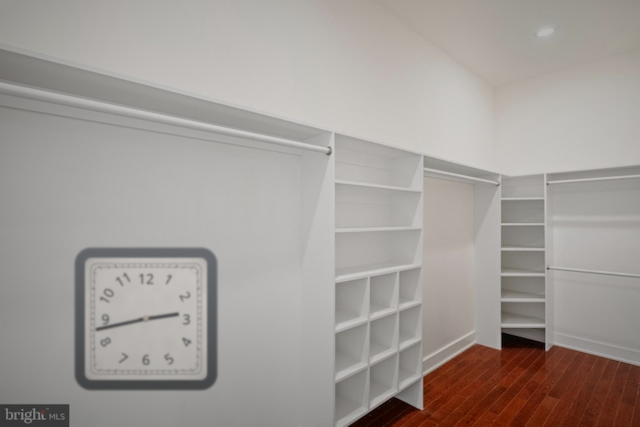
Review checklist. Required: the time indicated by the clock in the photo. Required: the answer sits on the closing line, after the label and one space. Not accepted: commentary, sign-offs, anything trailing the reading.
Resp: 2:43
